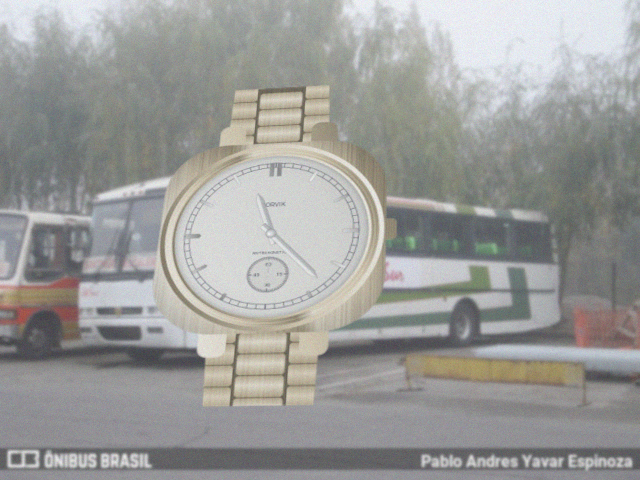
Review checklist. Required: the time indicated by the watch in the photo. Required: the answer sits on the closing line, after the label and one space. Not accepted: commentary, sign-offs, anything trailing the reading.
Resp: 11:23
